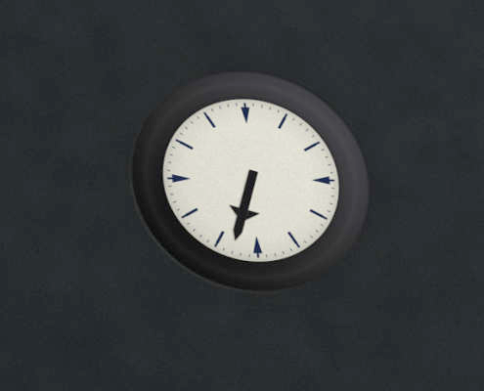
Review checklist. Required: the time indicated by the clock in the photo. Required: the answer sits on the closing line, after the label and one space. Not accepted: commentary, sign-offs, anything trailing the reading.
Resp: 6:33
